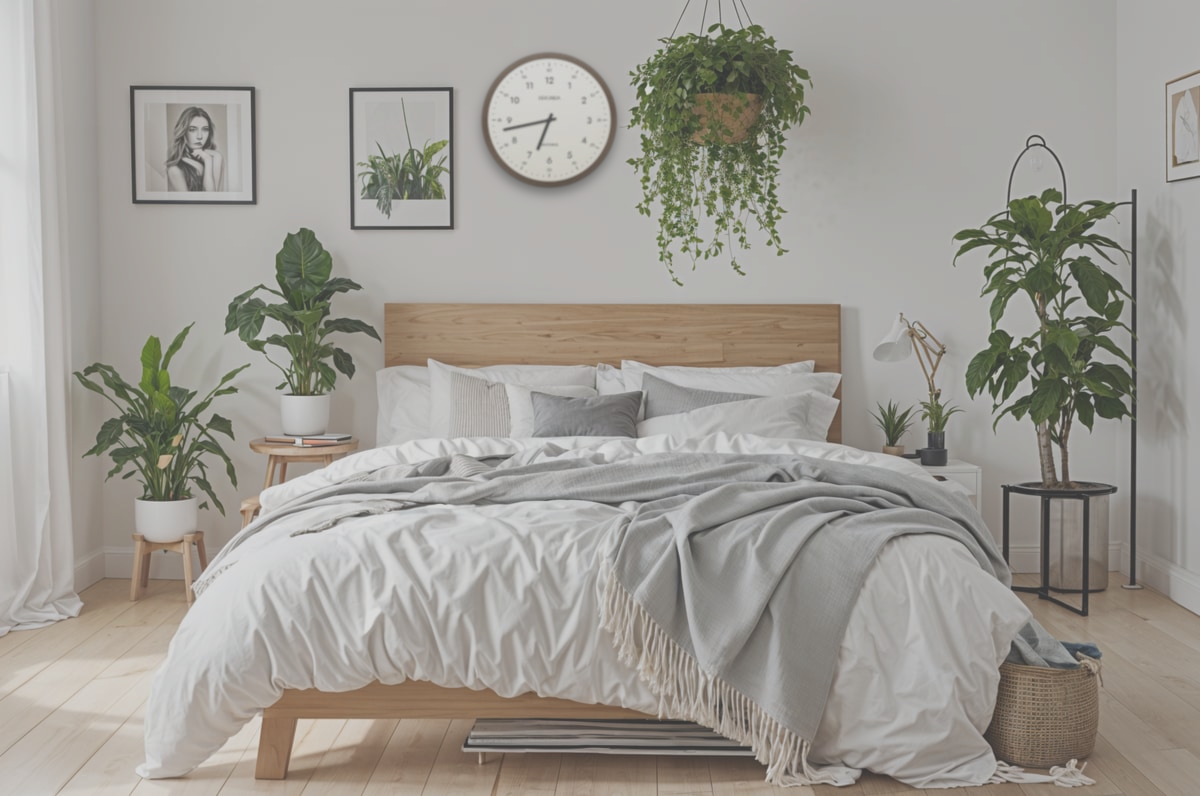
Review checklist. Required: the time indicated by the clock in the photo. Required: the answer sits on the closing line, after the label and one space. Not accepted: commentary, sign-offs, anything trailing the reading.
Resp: 6:43
